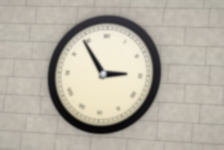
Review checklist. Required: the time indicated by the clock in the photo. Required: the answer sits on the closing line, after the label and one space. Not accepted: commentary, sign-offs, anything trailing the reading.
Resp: 2:54
